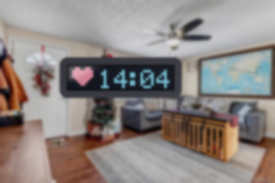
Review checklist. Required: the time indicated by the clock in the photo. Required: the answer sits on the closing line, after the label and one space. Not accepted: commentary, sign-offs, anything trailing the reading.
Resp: 14:04
